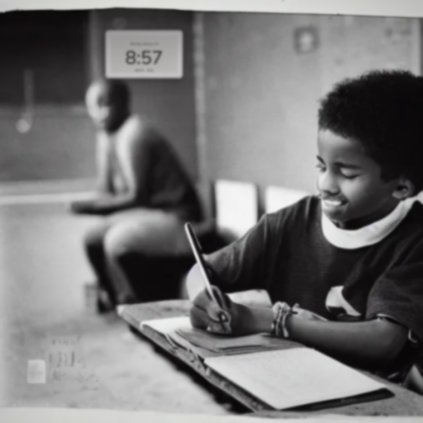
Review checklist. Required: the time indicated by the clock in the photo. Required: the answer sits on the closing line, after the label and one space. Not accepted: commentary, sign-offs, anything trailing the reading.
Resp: 8:57
